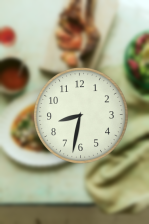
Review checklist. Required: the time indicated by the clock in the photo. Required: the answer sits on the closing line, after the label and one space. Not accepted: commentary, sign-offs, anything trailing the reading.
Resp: 8:32
